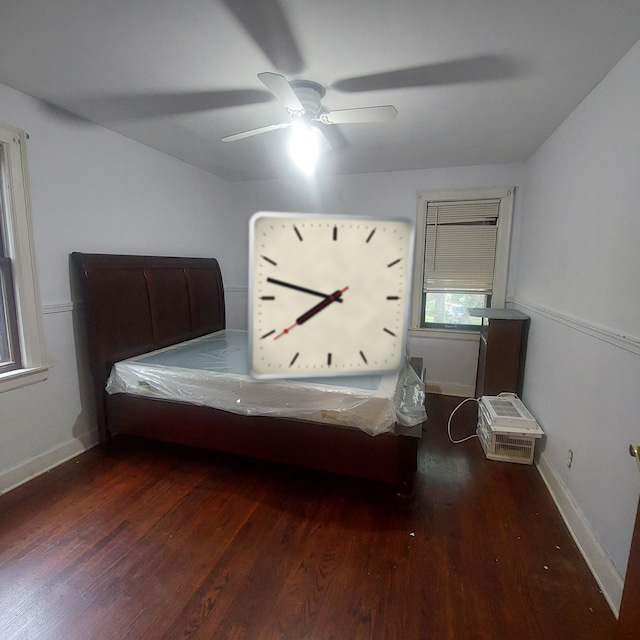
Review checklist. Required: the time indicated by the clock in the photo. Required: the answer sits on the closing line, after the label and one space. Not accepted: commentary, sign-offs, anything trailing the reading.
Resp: 7:47:39
